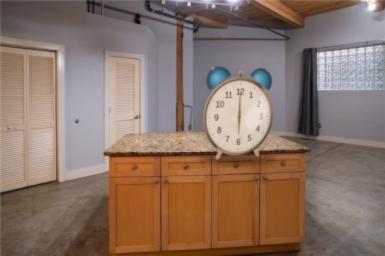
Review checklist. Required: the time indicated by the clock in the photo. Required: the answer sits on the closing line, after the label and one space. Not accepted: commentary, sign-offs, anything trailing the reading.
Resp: 6:00
